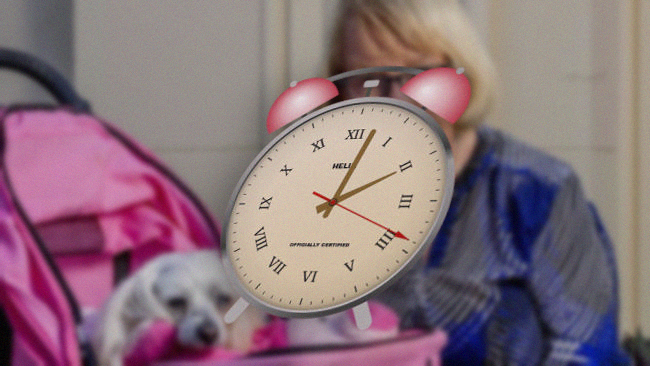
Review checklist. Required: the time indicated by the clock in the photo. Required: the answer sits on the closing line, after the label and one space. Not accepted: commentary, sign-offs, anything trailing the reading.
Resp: 2:02:19
